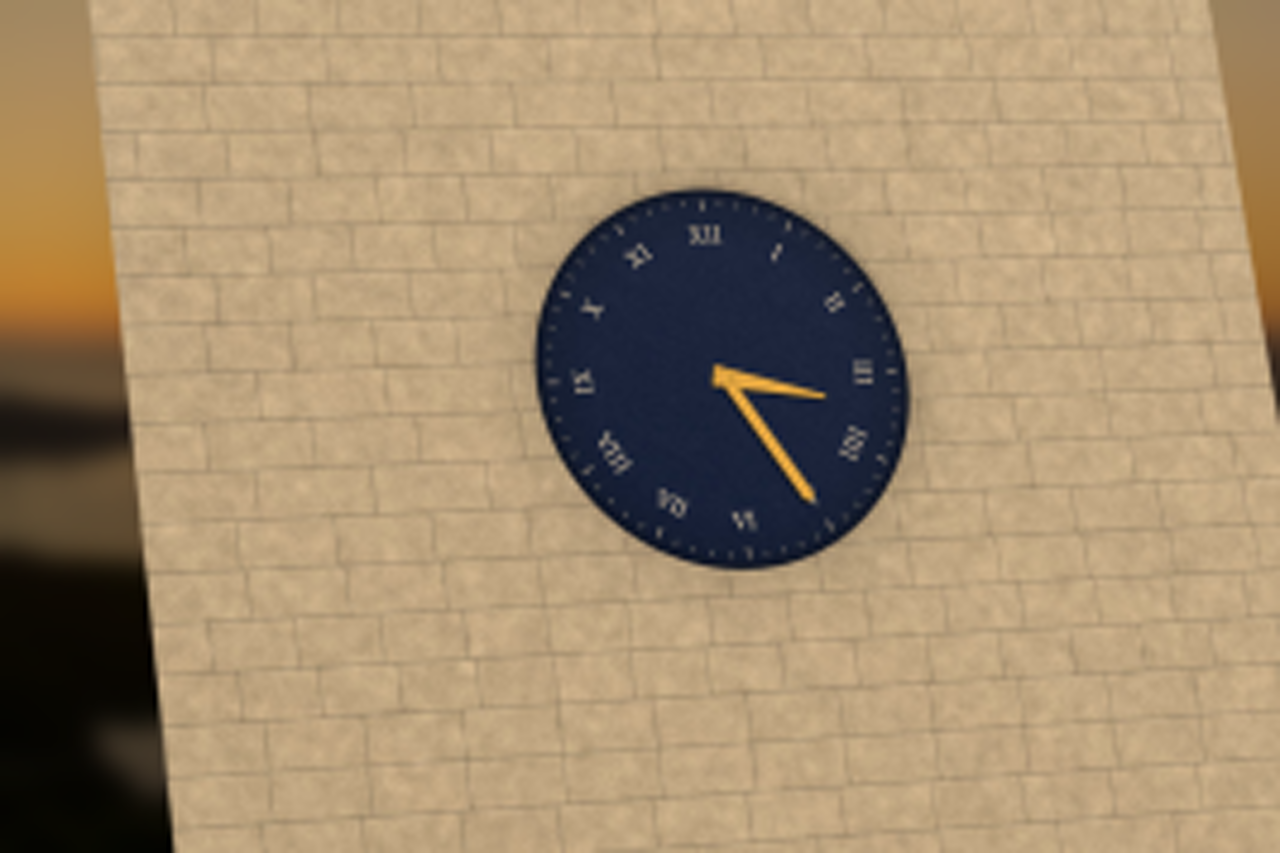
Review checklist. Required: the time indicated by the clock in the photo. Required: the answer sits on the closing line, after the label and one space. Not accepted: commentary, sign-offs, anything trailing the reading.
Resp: 3:25
